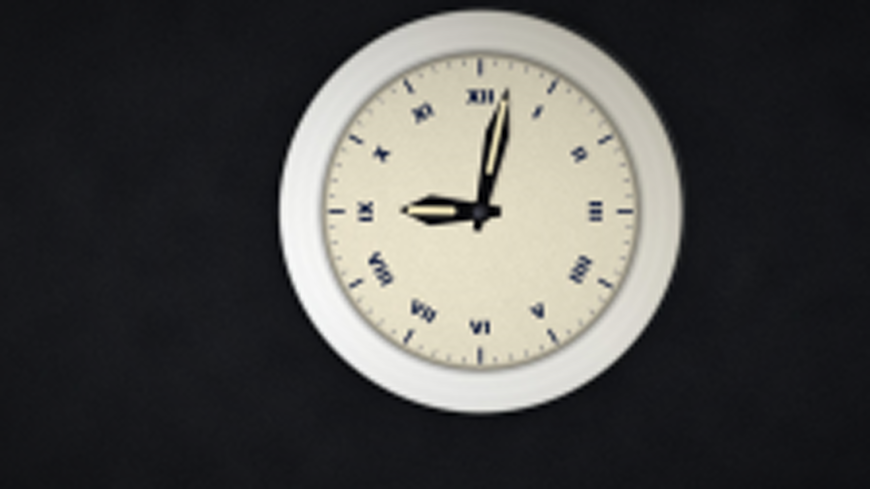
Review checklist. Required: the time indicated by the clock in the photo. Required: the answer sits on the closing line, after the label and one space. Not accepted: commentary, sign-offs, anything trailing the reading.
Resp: 9:02
